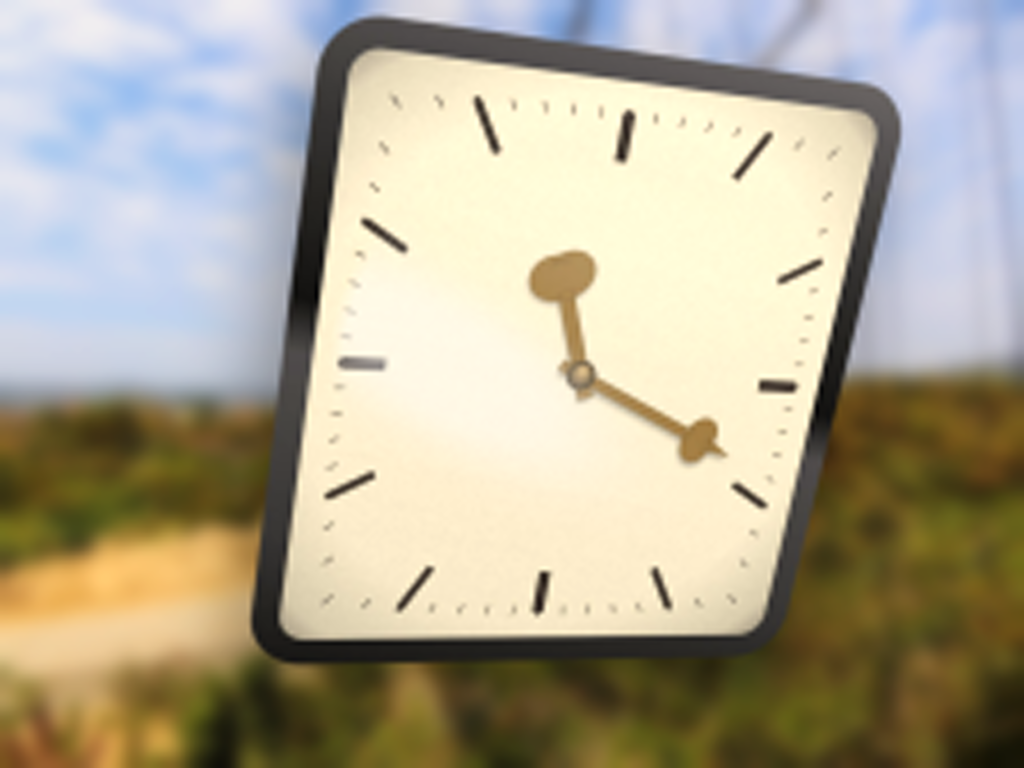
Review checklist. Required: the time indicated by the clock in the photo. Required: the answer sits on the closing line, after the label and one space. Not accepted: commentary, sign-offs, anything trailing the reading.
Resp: 11:19
